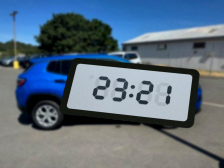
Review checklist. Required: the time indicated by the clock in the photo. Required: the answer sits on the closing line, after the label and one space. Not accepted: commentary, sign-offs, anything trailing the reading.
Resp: 23:21
